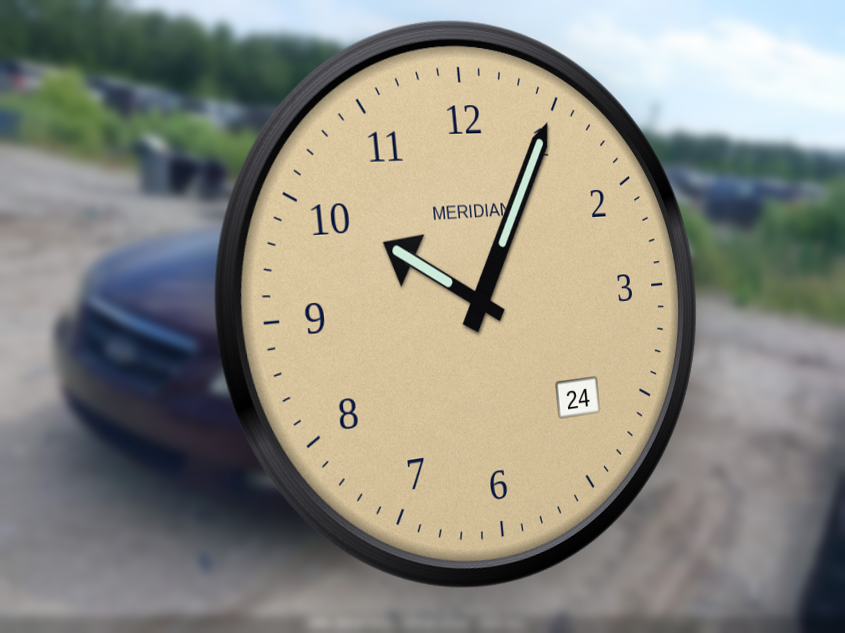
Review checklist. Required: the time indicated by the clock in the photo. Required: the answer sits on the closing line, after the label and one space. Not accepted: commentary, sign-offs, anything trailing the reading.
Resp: 10:05
